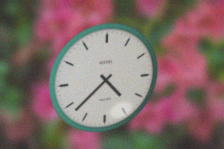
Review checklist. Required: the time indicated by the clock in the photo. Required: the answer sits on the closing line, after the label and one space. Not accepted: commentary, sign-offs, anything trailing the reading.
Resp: 4:38
